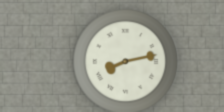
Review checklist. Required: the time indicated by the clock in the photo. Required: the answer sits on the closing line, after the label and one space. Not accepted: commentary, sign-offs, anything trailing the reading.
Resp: 8:13
